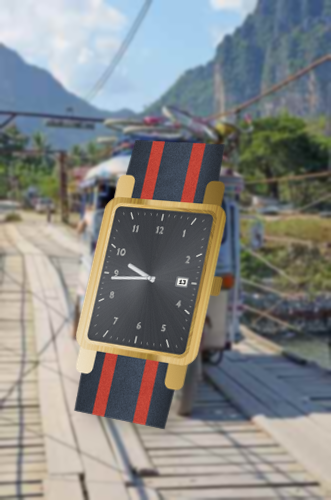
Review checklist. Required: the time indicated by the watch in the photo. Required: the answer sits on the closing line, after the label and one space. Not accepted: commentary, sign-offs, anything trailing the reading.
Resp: 9:44
